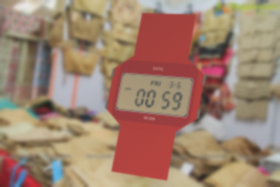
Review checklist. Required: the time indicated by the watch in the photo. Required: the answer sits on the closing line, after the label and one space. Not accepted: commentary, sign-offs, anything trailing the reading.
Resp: 0:59
